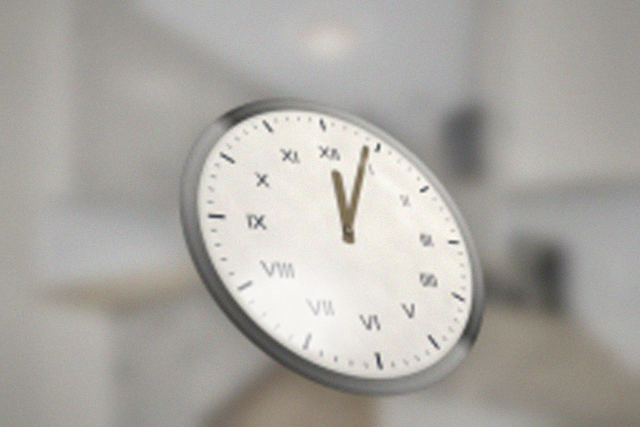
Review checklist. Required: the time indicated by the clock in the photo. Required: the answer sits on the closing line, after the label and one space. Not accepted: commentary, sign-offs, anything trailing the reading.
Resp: 12:04
